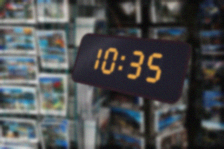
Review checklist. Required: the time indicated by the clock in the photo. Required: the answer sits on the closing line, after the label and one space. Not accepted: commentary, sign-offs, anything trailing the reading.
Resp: 10:35
